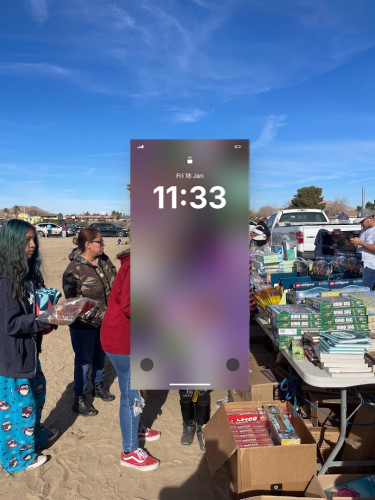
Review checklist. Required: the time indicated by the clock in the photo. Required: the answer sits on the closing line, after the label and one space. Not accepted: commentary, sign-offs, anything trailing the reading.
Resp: 11:33
